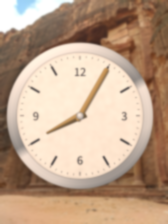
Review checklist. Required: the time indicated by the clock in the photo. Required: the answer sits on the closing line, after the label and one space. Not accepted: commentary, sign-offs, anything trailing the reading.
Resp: 8:05
